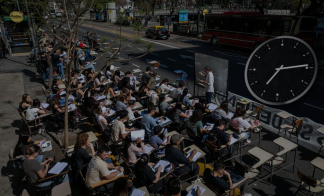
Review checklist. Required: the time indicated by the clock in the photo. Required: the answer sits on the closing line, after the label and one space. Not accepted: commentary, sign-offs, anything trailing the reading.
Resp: 7:14
